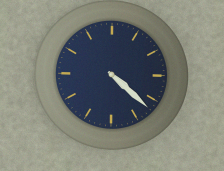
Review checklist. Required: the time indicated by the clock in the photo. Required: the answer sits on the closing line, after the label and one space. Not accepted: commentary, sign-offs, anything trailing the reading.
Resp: 4:22
